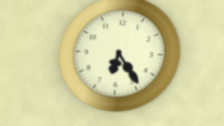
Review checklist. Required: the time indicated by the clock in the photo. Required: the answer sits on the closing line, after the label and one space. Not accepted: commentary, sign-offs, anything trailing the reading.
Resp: 6:24
